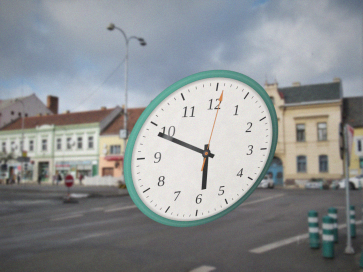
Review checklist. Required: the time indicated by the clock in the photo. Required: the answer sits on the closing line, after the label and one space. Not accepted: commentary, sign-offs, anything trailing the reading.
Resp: 5:49:01
